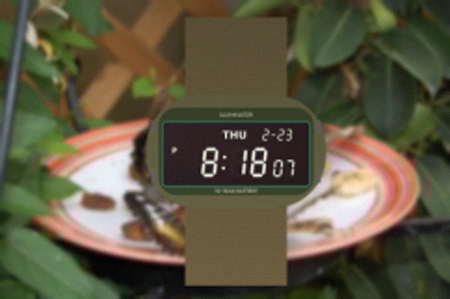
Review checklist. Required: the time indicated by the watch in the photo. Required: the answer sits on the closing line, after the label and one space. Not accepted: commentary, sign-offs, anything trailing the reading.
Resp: 8:18:07
